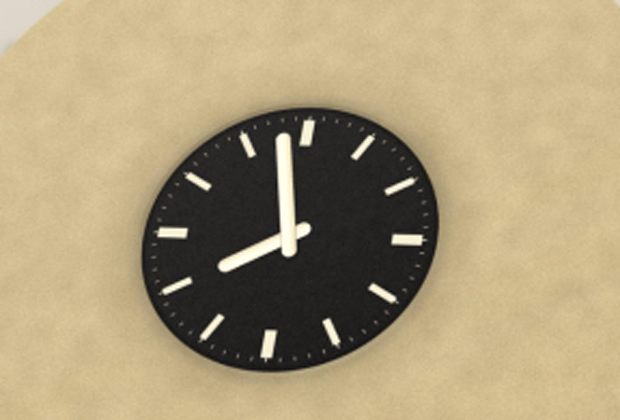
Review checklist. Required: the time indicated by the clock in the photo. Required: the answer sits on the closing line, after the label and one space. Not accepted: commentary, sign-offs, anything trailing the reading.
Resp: 7:58
